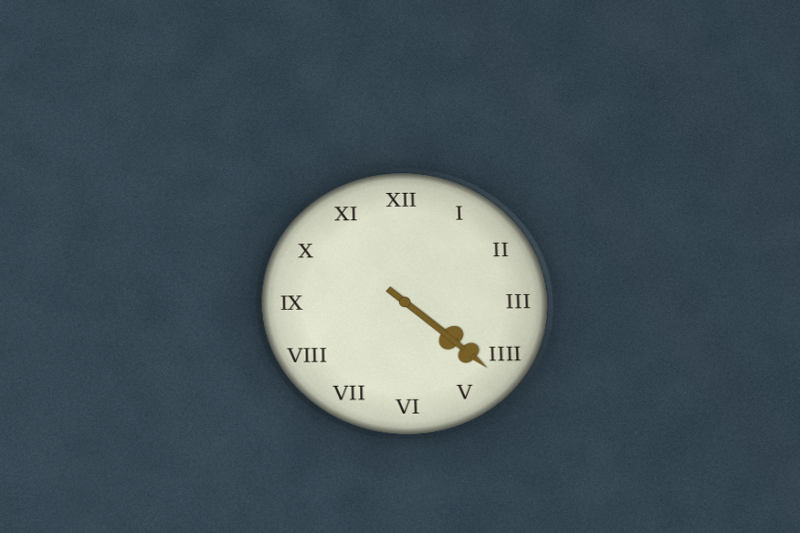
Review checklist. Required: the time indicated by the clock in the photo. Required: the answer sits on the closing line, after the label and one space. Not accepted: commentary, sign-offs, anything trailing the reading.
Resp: 4:22
